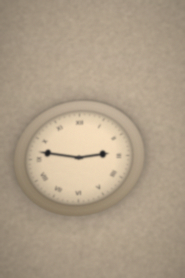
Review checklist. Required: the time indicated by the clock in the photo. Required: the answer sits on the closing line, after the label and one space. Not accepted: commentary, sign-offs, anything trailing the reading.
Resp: 2:47
